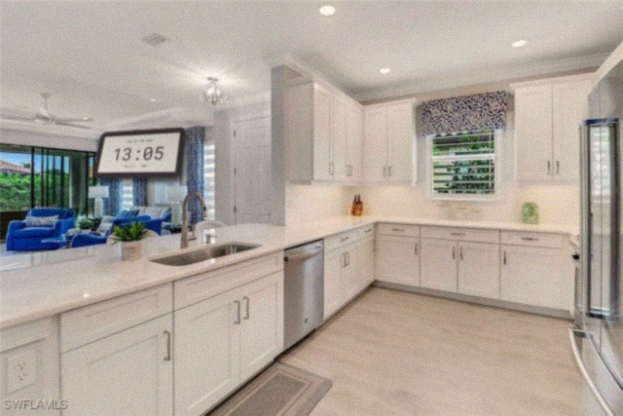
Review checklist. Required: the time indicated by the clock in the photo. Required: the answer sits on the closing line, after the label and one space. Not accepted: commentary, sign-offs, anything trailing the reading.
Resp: 13:05
